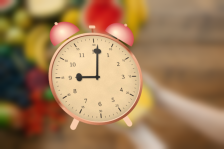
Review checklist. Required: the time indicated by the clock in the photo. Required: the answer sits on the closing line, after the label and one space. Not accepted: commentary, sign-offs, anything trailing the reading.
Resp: 9:01
